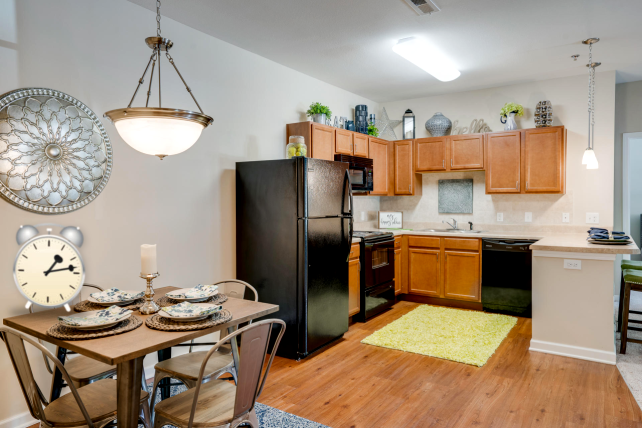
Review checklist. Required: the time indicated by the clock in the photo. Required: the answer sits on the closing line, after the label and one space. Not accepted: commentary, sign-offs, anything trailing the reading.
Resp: 1:13
